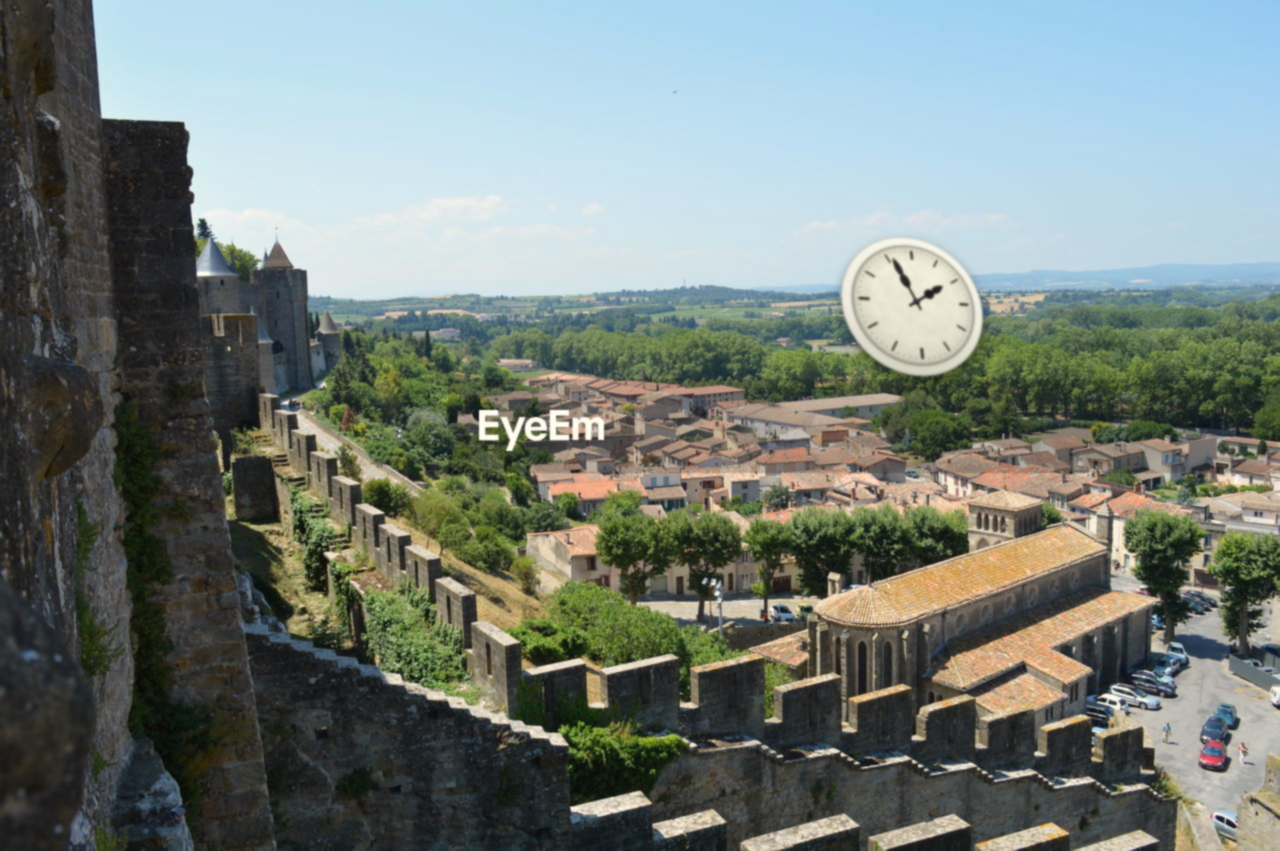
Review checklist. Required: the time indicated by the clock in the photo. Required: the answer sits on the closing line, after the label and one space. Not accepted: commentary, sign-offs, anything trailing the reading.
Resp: 1:56
